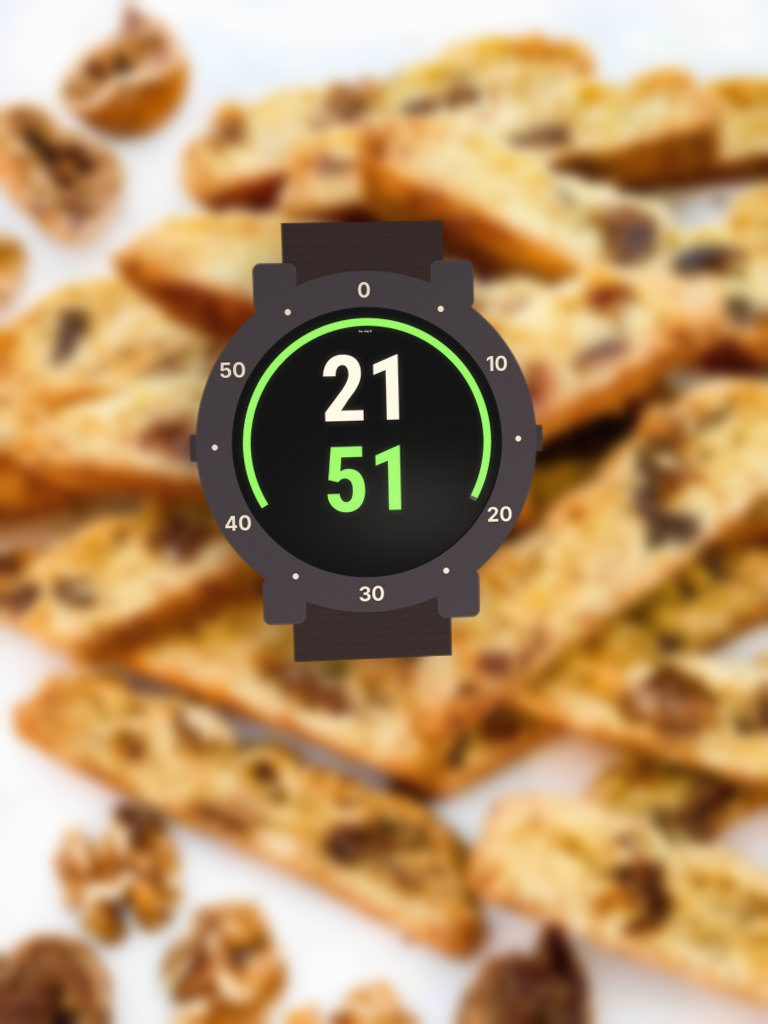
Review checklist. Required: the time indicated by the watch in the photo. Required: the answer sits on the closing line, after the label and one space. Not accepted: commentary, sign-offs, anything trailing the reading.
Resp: 21:51
